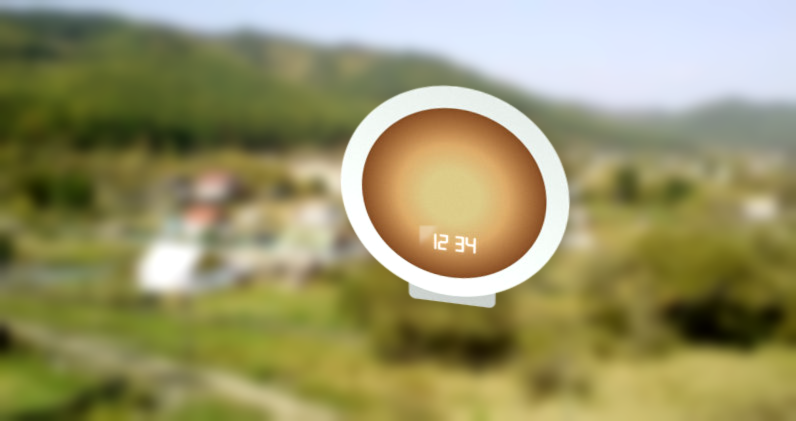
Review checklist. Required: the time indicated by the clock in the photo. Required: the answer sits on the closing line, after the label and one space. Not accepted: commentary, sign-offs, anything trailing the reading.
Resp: 12:34
